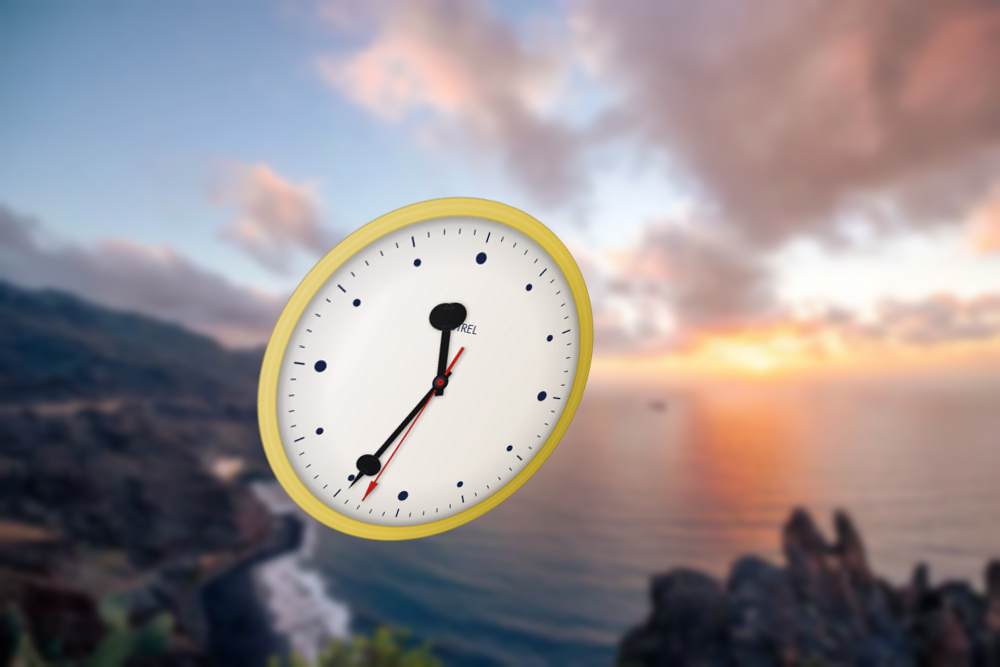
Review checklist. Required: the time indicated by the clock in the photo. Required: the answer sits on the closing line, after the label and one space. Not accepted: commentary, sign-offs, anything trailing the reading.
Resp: 11:34:33
